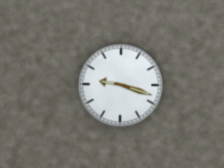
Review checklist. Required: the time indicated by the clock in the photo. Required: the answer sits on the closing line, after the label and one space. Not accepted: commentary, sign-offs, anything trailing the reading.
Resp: 9:18
